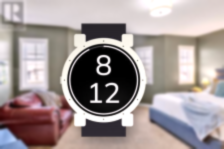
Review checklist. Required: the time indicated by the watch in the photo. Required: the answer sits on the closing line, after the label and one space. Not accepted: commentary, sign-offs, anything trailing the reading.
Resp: 8:12
